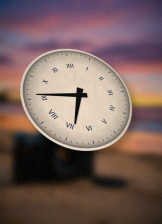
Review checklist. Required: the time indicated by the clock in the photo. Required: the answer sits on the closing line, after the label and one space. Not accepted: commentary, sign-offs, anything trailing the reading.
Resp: 6:46
